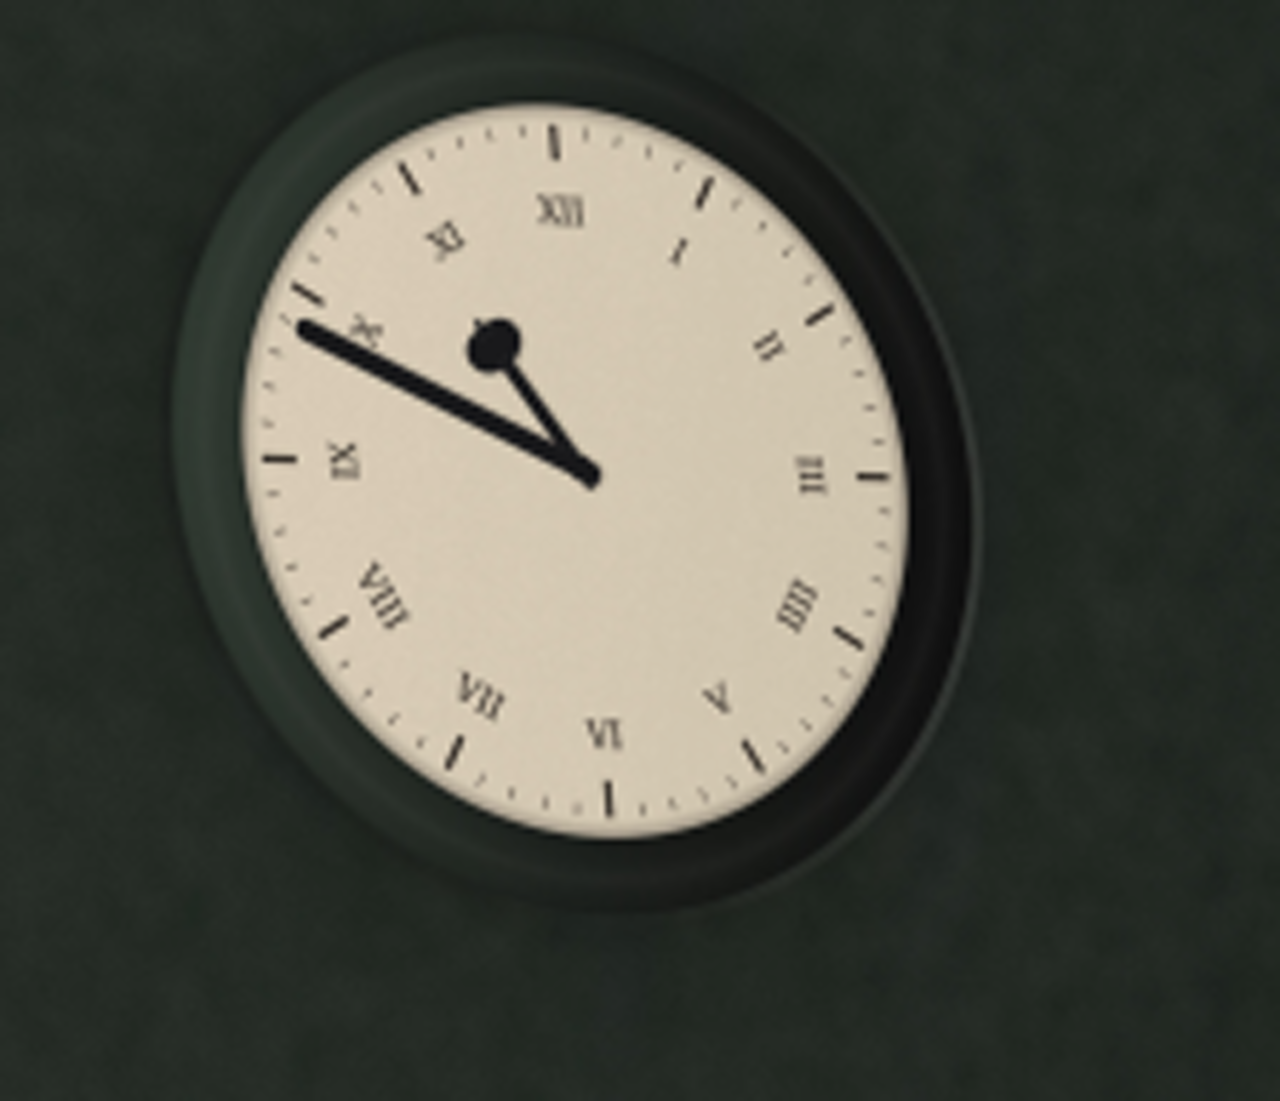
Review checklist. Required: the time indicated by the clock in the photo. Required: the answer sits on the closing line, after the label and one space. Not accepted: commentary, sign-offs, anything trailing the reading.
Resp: 10:49
